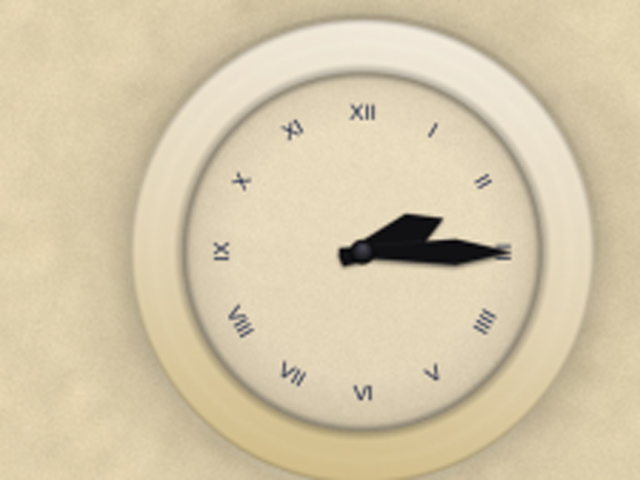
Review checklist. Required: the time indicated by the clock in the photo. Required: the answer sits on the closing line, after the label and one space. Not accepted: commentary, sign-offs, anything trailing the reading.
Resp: 2:15
